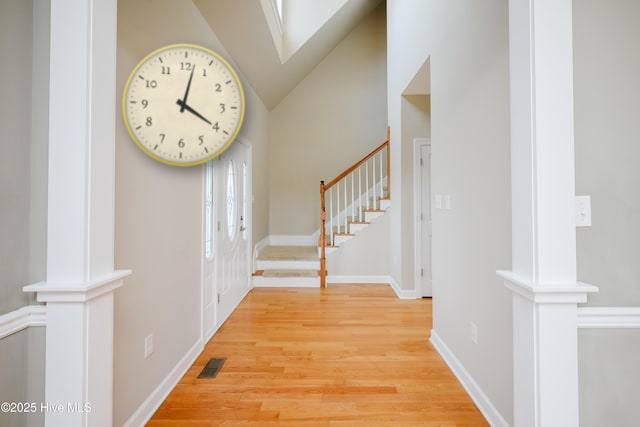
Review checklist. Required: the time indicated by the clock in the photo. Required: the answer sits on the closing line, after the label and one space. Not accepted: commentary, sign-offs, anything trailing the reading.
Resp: 4:02
